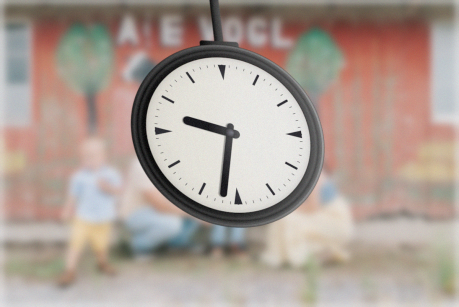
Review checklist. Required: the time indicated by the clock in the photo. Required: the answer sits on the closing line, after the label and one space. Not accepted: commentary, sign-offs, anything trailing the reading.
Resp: 9:32
